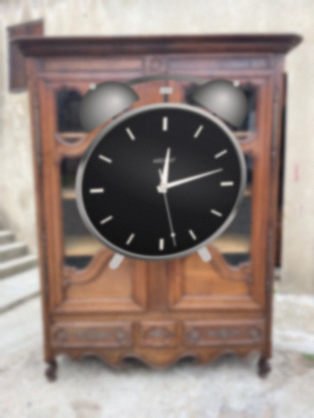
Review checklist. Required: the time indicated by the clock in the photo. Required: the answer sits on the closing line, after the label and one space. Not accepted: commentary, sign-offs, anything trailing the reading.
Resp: 12:12:28
